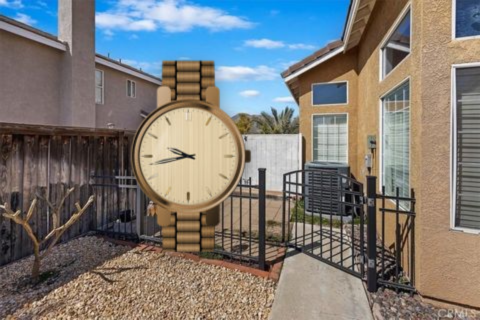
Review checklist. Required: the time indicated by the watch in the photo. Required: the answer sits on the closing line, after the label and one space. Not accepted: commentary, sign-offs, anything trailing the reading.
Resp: 9:43
